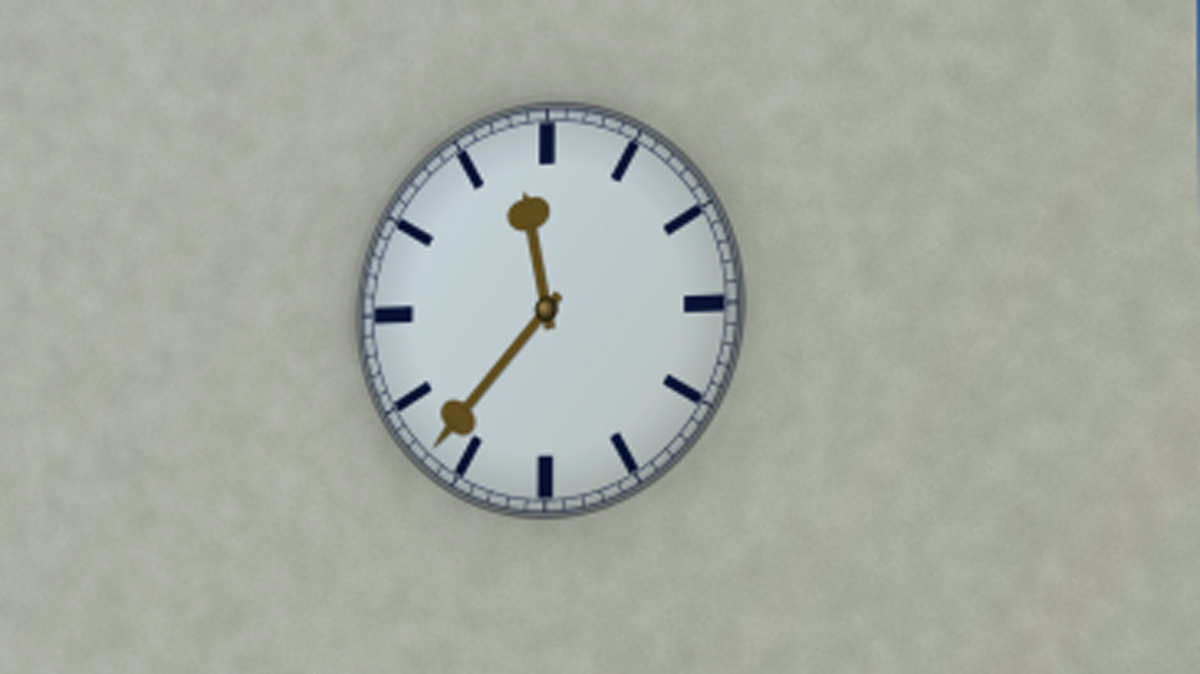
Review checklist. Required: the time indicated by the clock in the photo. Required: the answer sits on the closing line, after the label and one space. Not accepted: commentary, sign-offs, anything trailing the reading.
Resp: 11:37
